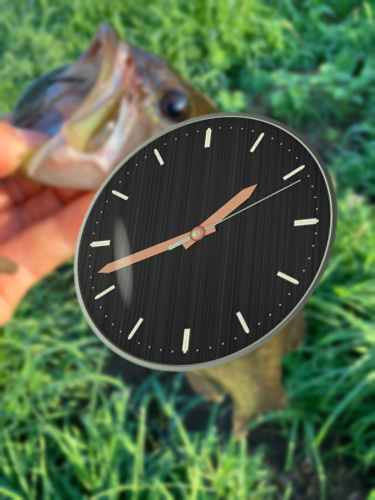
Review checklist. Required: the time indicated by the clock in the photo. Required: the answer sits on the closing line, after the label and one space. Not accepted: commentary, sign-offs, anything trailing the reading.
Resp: 1:42:11
